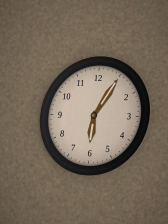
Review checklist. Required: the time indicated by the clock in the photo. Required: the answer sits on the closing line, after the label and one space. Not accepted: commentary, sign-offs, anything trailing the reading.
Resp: 6:05
